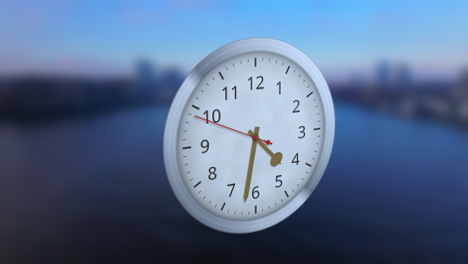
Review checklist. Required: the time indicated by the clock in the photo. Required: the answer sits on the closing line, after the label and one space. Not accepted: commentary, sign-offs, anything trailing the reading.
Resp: 4:31:49
